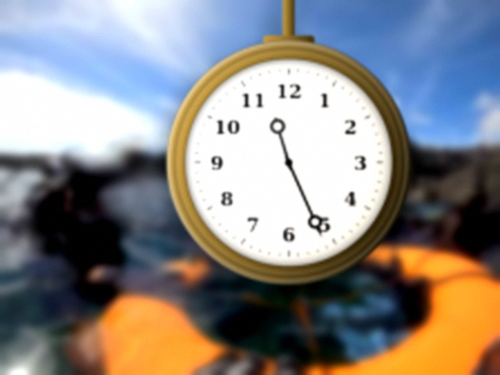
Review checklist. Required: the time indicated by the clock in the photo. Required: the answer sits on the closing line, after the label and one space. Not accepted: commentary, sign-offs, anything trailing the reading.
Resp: 11:26
